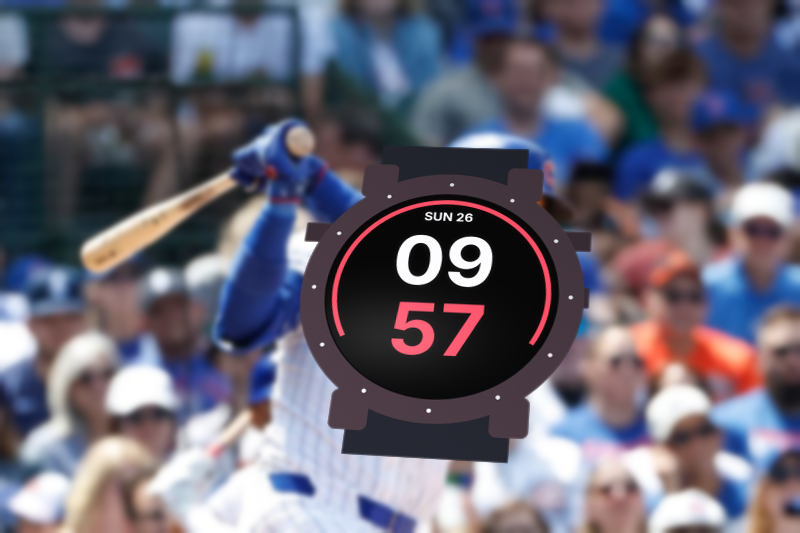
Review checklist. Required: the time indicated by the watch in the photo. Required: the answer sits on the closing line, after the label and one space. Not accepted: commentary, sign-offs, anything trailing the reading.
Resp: 9:57
